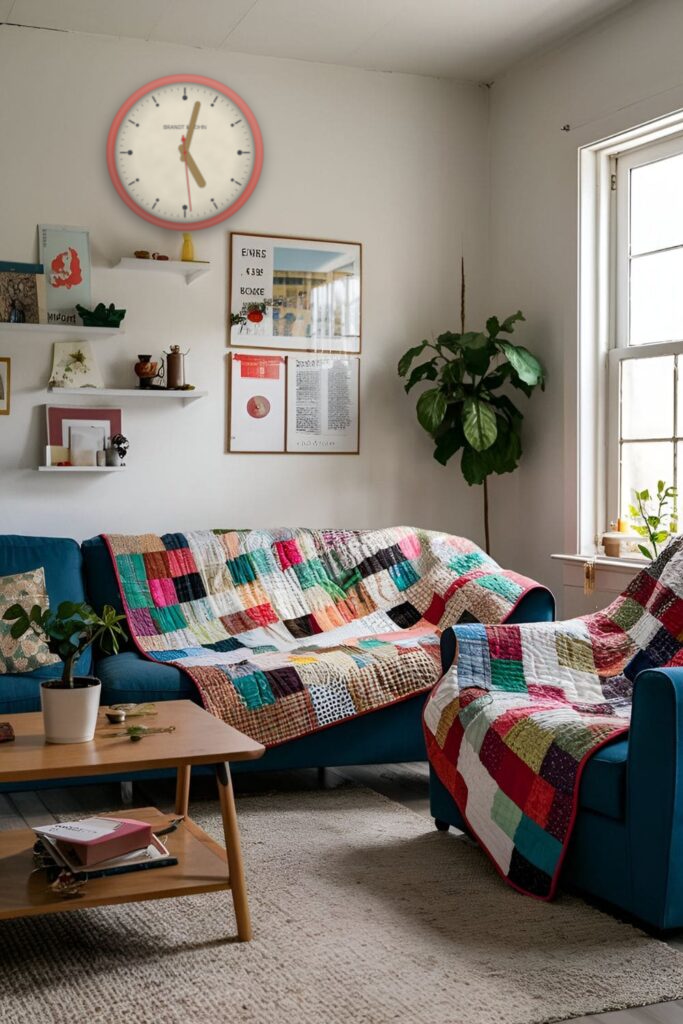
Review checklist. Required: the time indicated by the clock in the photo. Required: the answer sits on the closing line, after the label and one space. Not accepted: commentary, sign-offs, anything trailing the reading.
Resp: 5:02:29
